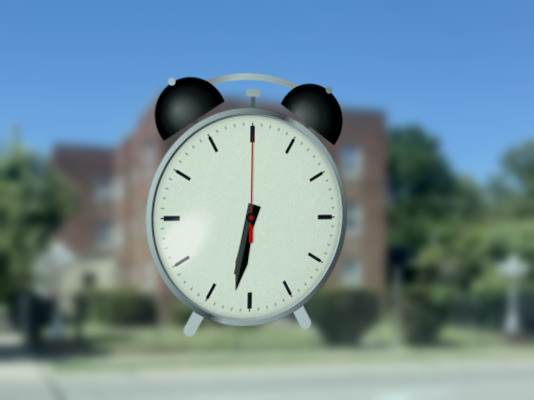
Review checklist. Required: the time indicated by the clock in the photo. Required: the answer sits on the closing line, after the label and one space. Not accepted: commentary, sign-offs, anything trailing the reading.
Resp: 6:32:00
